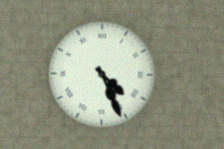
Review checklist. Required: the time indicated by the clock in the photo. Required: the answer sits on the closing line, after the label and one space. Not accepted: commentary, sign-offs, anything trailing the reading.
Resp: 4:26
